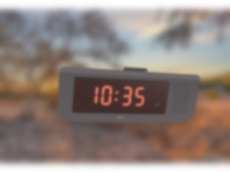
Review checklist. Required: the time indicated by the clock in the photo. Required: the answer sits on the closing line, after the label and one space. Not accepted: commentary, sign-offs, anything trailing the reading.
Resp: 10:35
